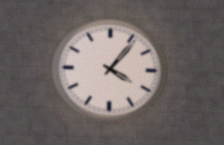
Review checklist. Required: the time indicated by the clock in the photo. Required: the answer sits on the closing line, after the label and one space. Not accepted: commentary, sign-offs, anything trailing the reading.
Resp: 4:06
